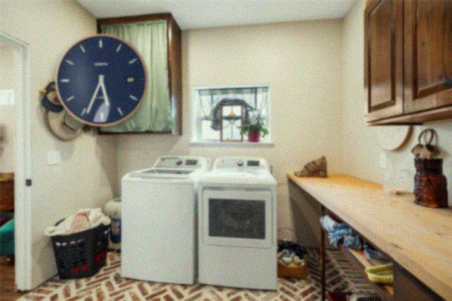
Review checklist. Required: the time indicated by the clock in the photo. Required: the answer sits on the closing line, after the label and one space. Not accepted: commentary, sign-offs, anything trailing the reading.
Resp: 5:34
